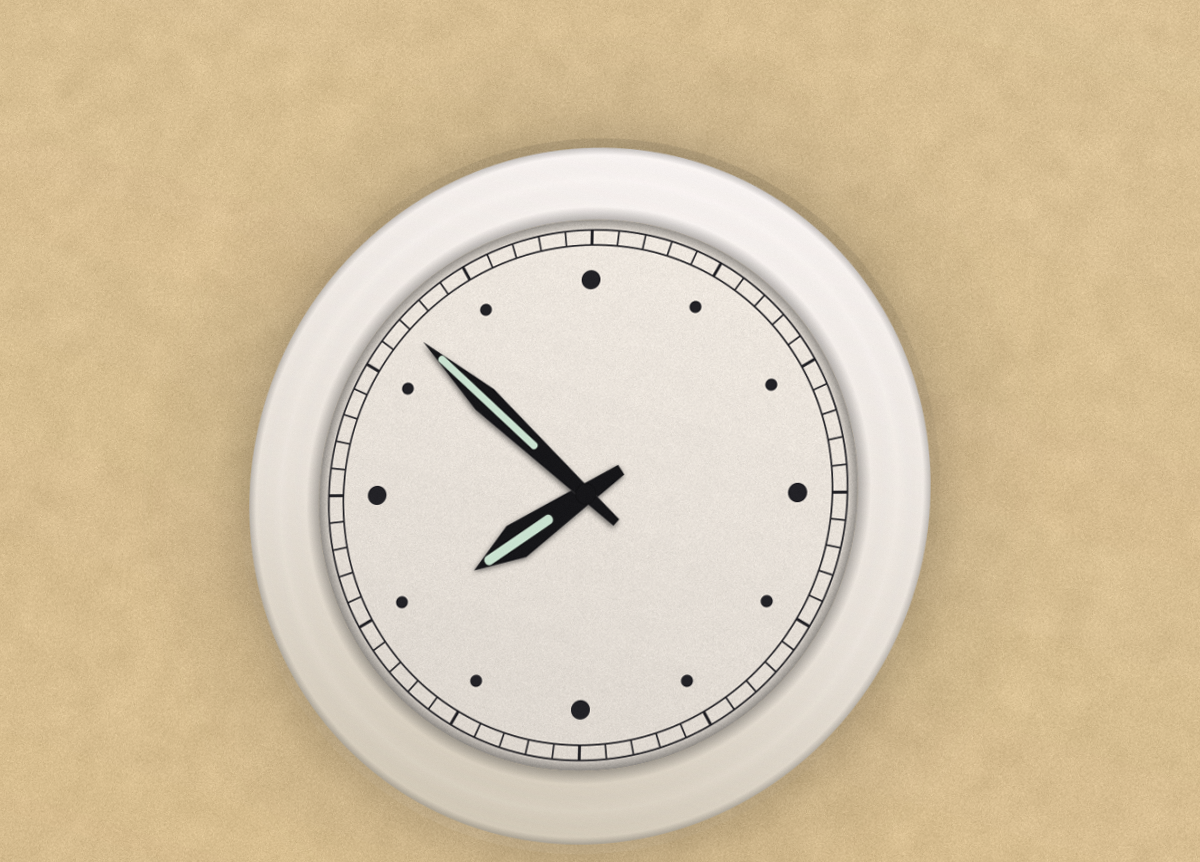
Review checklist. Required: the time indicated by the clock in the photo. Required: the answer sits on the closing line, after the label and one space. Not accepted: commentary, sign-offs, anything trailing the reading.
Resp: 7:52
